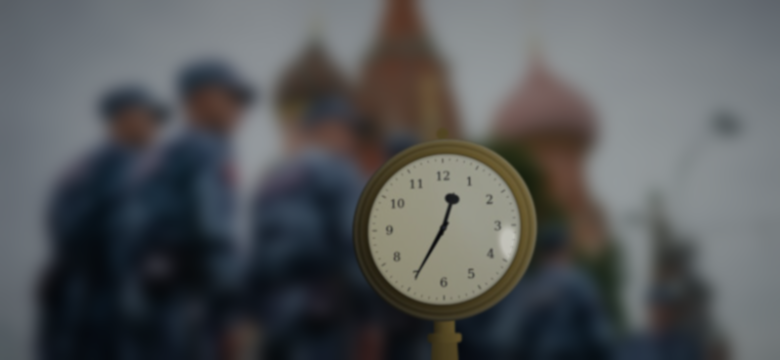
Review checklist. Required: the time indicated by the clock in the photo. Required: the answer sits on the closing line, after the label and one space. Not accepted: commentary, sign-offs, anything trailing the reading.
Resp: 12:35
